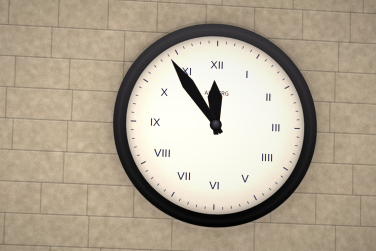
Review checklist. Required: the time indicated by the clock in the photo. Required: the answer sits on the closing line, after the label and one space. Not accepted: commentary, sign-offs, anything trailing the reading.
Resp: 11:54
